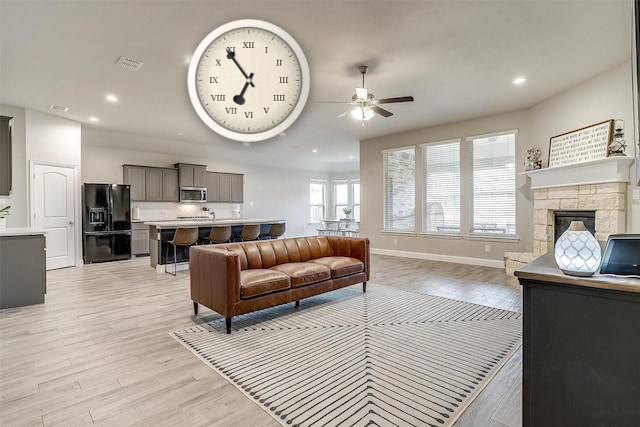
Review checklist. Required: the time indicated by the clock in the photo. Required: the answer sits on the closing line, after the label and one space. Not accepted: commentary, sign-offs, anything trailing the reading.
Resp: 6:54
